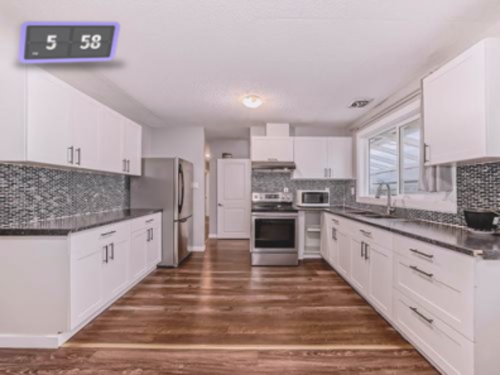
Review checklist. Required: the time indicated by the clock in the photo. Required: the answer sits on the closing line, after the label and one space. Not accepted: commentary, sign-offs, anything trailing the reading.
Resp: 5:58
